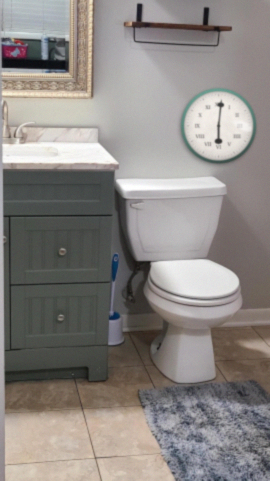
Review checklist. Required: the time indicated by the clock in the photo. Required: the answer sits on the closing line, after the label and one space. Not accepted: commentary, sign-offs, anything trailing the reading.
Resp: 6:01
